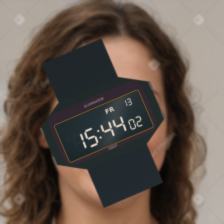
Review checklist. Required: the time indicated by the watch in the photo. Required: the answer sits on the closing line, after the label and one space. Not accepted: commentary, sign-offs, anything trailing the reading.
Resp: 15:44:02
